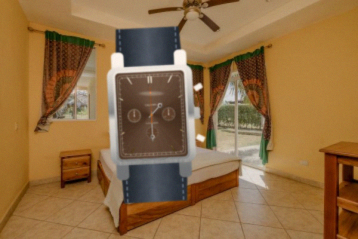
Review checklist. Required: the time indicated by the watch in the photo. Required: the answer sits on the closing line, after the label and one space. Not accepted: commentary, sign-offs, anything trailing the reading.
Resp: 1:30
